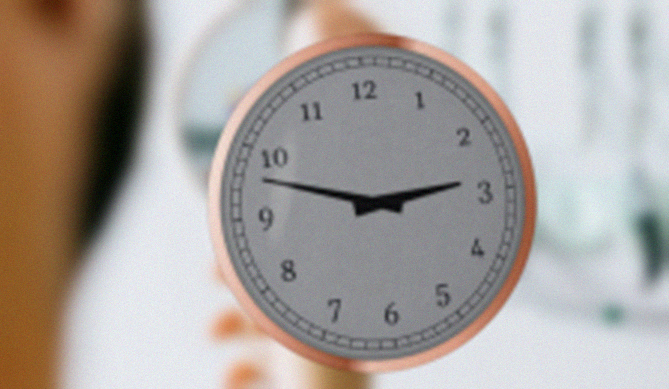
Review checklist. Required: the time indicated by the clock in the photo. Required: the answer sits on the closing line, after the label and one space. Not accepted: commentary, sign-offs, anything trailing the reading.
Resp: 2:48
